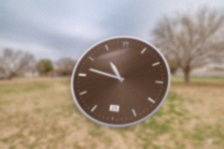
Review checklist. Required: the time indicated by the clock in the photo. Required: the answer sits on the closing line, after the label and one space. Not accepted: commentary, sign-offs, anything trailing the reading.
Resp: 10:47
